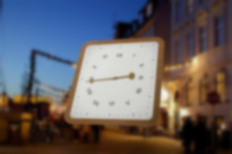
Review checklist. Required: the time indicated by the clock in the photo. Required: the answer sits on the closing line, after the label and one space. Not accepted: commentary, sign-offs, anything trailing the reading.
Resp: 2:44
